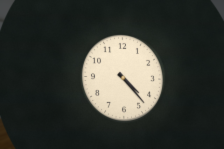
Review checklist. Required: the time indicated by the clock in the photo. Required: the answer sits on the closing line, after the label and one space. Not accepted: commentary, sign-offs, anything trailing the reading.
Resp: 4:23
